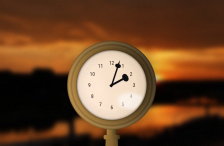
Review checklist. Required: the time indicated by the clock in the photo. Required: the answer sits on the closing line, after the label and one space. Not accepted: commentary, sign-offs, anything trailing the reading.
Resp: 2:03
